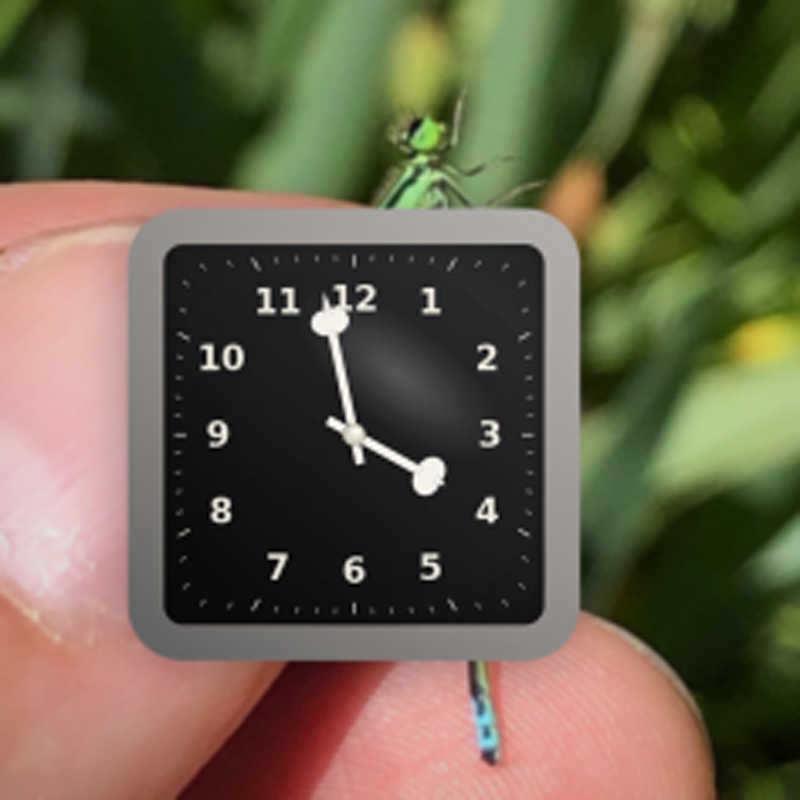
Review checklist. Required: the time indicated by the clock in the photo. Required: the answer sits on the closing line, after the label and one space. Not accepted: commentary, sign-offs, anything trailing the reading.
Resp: 3:58
